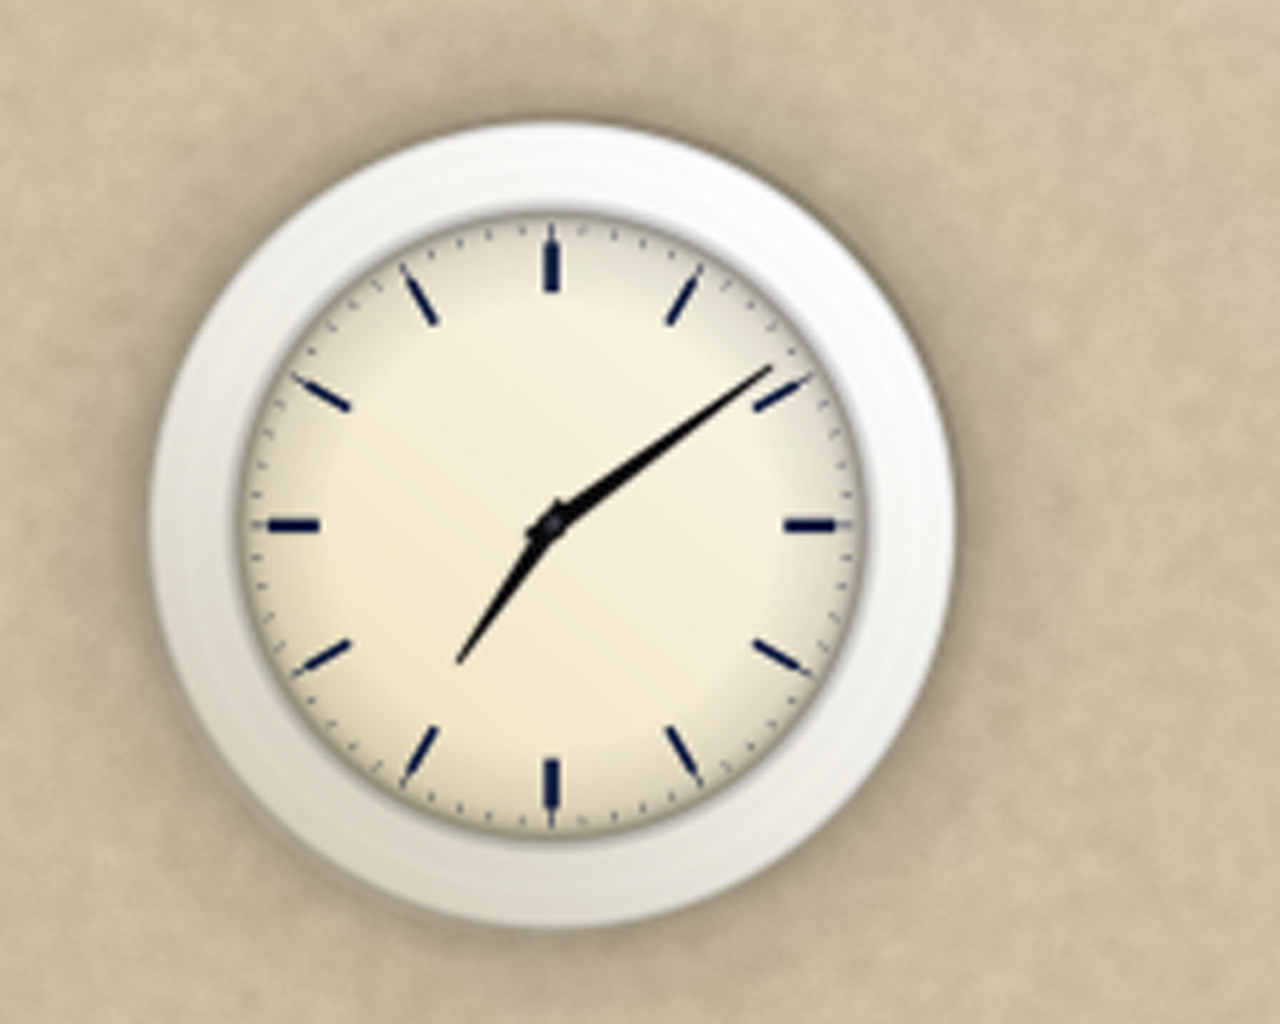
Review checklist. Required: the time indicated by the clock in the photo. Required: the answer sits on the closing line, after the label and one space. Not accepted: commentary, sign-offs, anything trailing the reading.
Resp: 7:09
